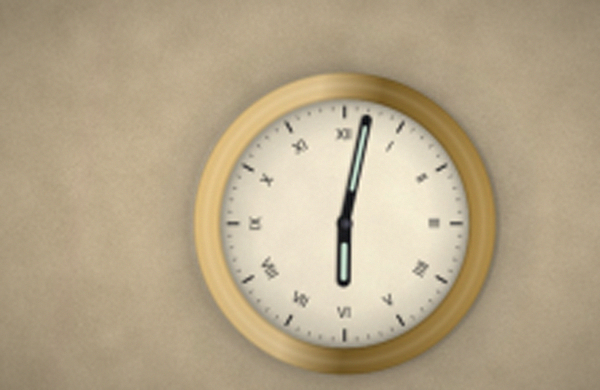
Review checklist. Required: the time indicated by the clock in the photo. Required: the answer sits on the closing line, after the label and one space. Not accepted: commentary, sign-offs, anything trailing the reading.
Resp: 6:02
